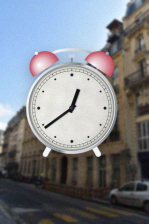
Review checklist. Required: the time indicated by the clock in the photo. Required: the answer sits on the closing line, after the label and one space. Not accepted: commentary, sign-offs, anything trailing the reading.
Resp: 12:39
